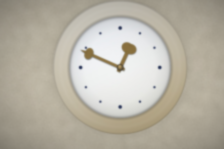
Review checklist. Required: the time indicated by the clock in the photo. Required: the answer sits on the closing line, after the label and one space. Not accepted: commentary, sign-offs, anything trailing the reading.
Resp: 12:49
